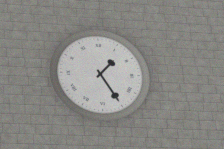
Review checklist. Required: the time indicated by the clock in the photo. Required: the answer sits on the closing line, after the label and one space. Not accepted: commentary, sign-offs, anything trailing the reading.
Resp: 1:25
